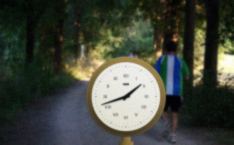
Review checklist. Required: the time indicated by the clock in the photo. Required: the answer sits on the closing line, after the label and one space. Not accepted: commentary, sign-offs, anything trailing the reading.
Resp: 1:42
